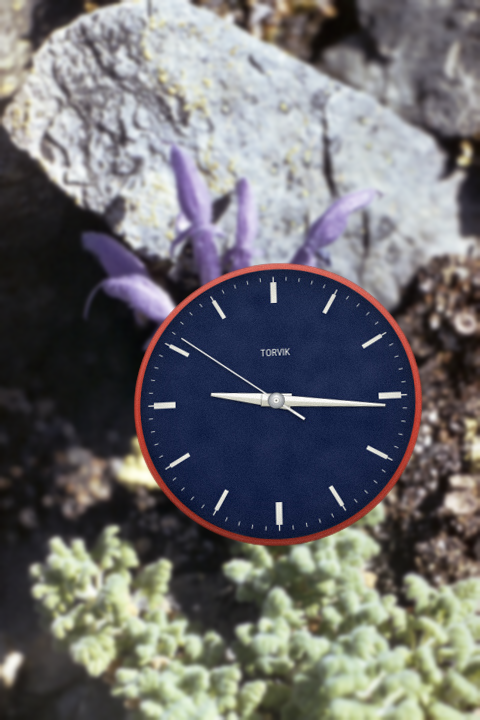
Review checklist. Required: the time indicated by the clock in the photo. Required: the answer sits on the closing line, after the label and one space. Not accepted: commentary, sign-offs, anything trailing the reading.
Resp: 9:15:51
